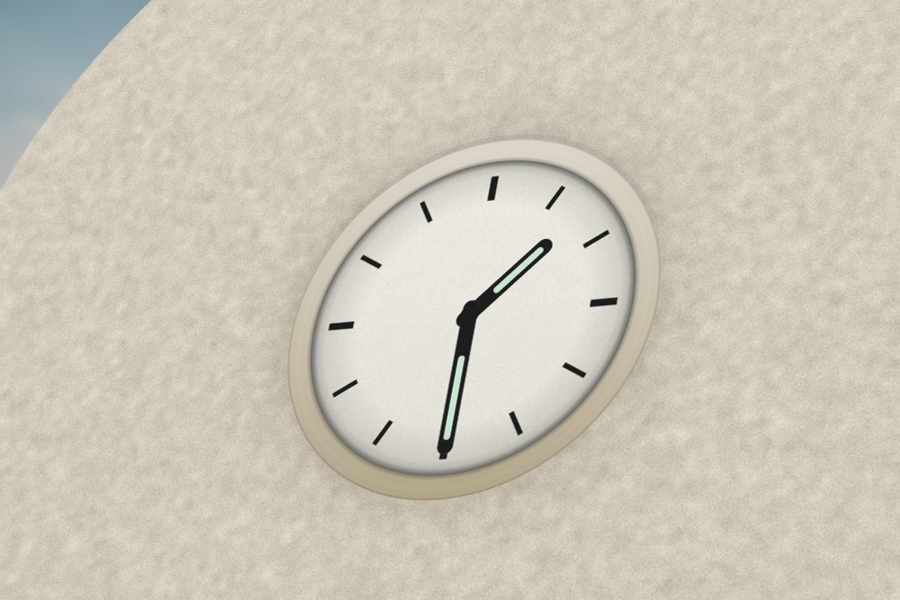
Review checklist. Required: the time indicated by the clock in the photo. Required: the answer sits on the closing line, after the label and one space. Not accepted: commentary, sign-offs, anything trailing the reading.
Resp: 1:30
